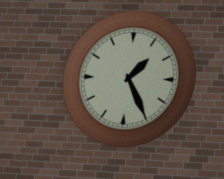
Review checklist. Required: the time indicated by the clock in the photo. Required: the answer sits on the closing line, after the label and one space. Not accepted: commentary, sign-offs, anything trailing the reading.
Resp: 1:25
